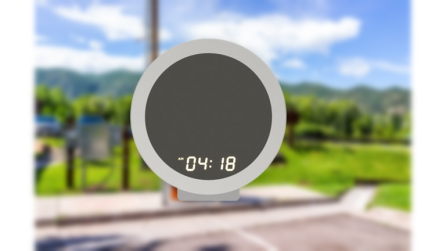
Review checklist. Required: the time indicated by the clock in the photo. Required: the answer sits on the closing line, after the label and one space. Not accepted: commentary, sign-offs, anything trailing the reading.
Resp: 4:18
